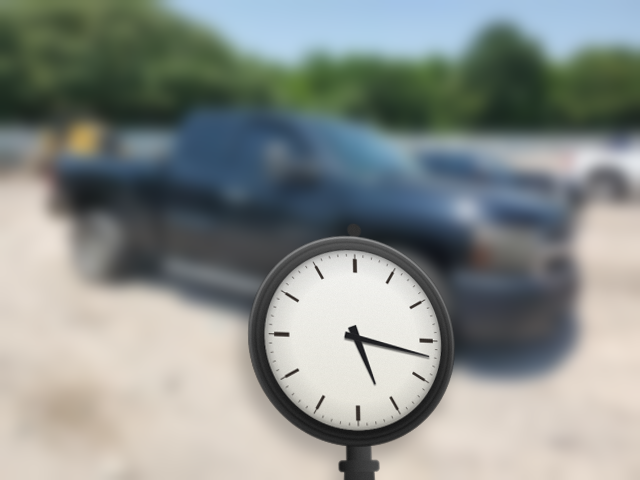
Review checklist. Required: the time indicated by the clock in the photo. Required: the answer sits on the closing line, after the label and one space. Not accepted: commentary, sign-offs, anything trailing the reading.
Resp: 5:17
